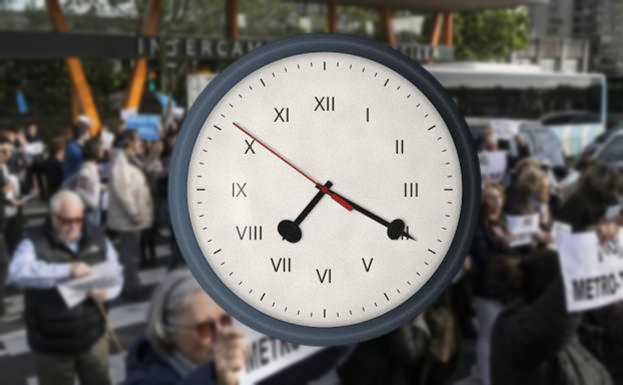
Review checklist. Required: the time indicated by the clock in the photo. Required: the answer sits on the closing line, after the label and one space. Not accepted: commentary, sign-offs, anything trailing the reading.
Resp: 7:19:51
